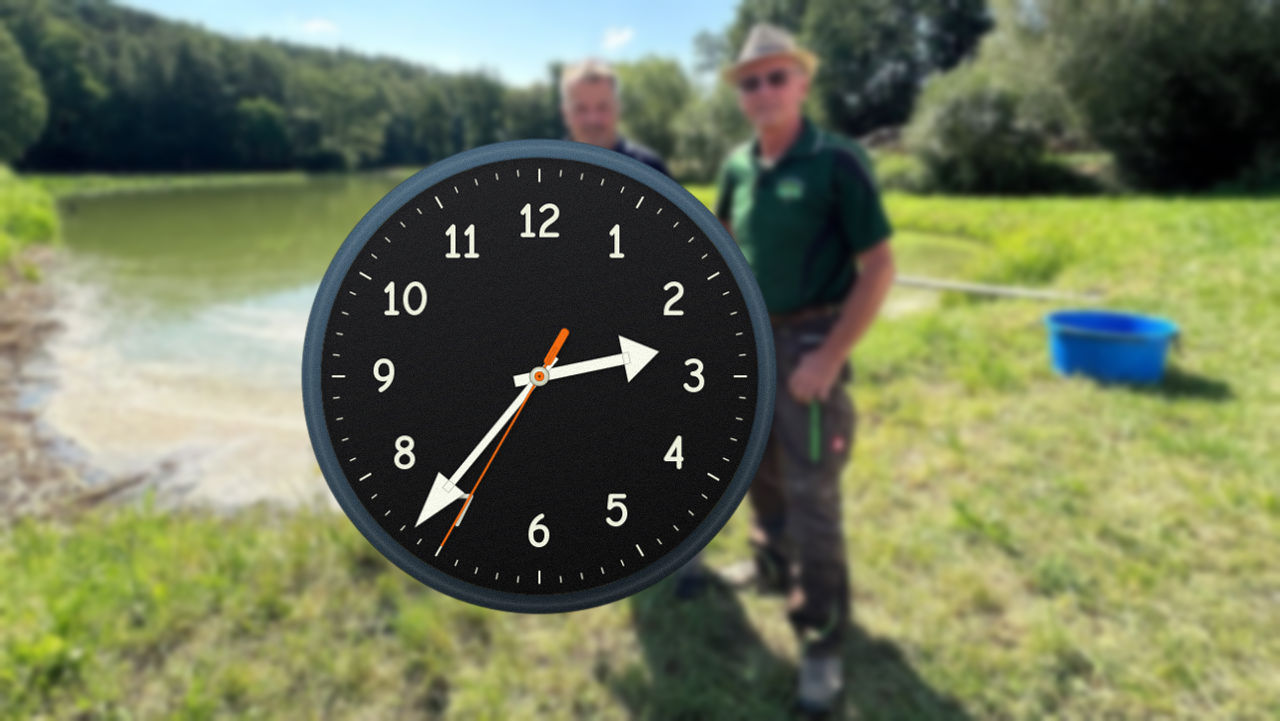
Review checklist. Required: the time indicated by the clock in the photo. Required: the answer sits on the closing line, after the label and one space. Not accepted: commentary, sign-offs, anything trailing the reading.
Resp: 2:36:35
